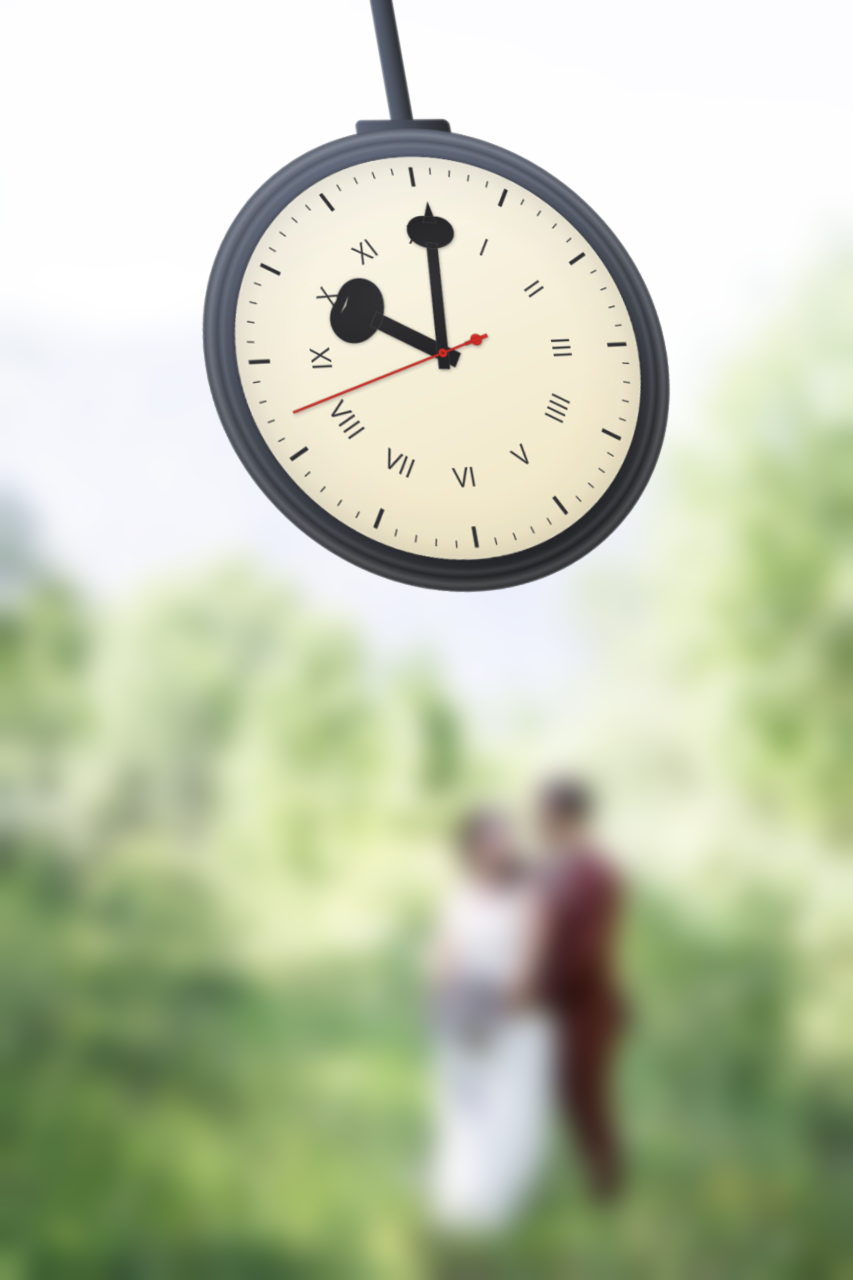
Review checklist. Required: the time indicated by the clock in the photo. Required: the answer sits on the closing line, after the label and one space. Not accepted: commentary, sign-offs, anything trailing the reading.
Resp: 10:00:42
